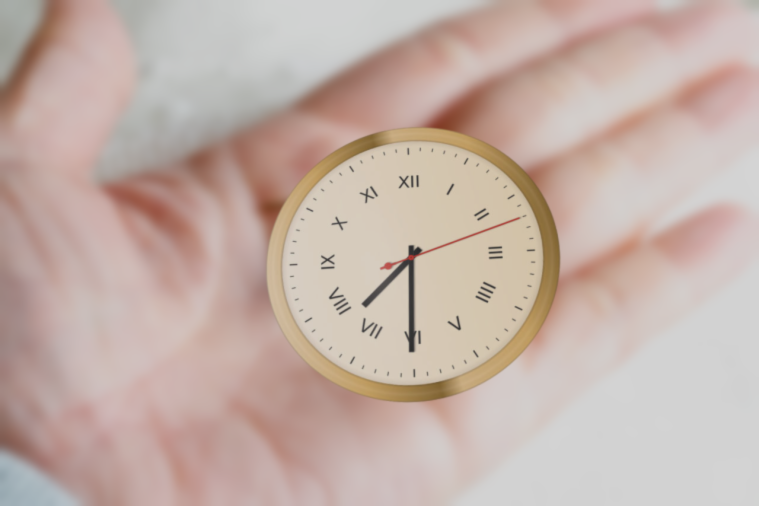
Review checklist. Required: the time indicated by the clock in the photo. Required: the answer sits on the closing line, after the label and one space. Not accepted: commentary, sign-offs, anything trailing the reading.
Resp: 7:30:12
